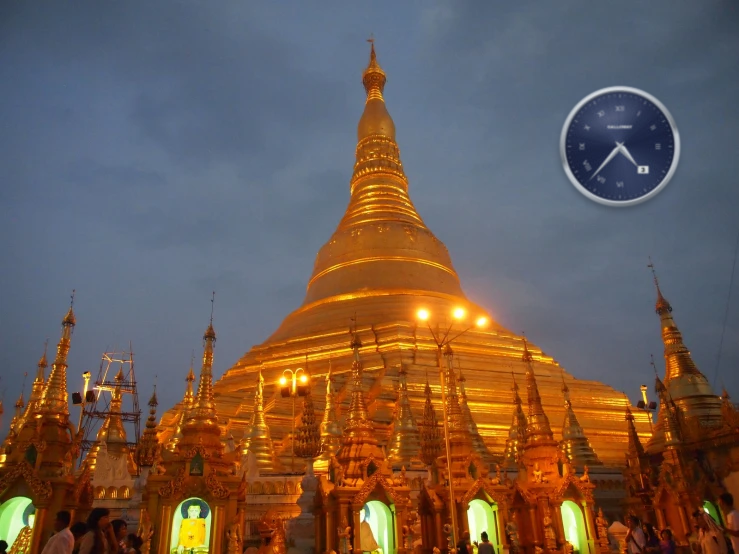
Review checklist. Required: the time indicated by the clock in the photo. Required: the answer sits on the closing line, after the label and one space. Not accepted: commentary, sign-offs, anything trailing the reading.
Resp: 4:37
